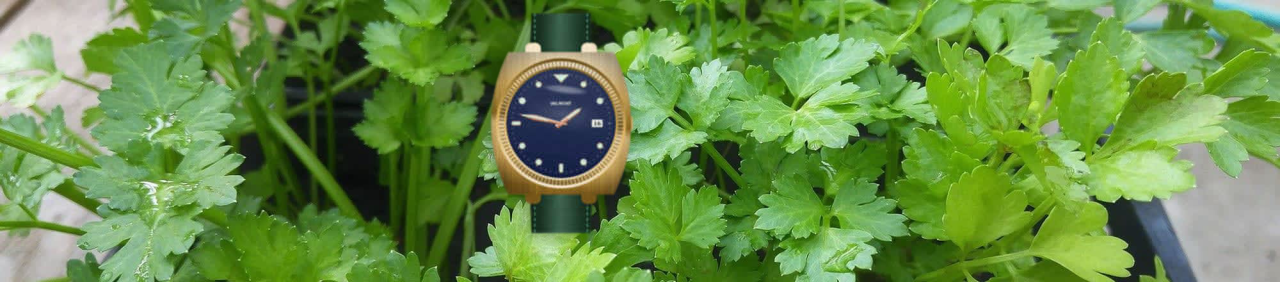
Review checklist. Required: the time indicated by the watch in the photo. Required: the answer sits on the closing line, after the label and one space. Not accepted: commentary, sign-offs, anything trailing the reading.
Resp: 1:47
